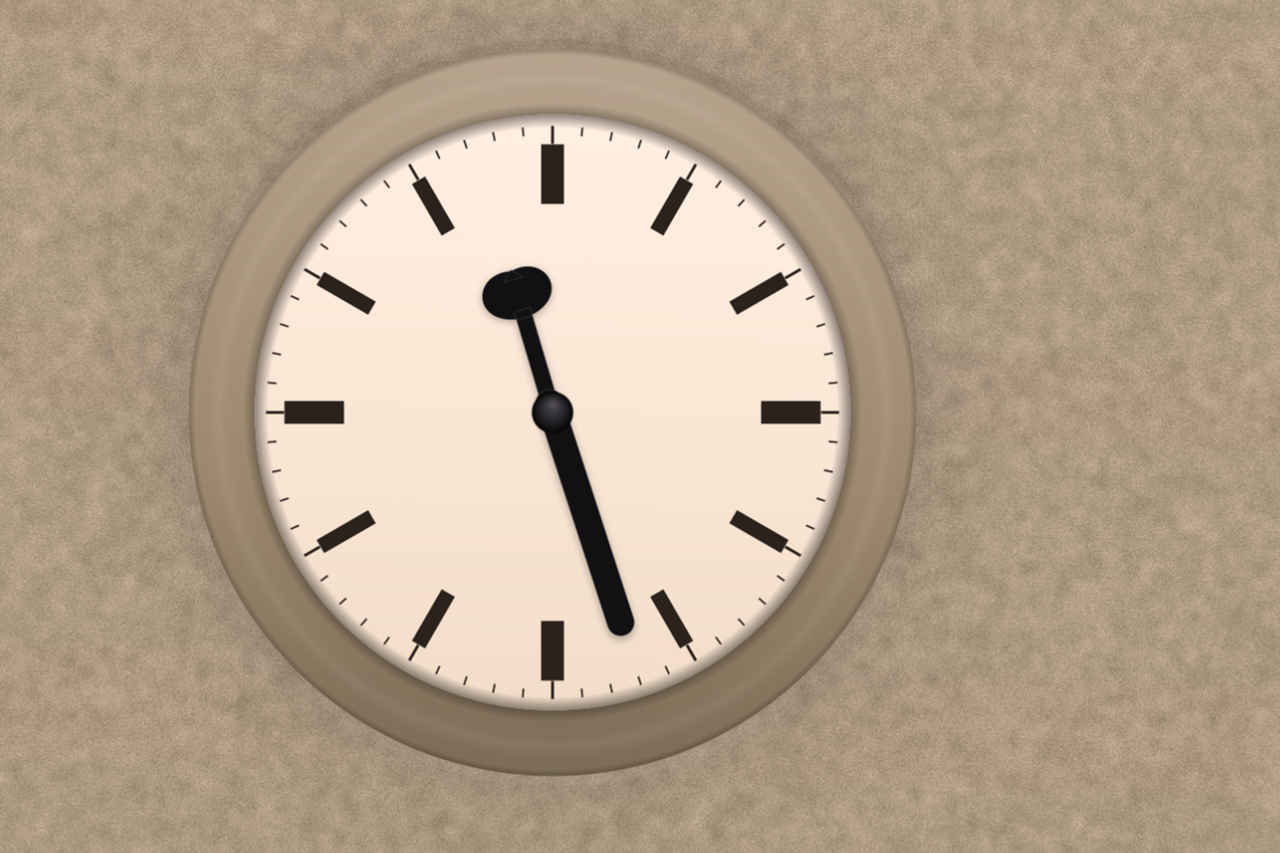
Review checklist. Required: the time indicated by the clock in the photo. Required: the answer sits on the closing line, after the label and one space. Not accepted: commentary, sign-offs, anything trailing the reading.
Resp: 11:27
